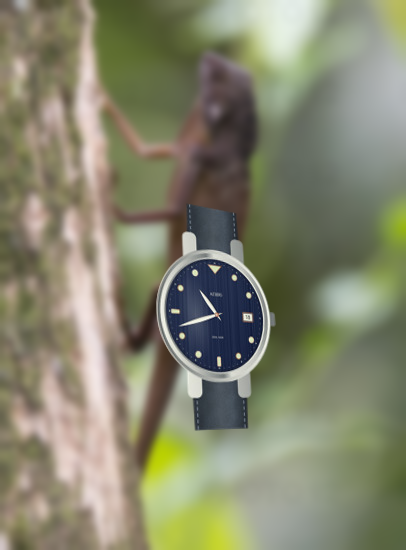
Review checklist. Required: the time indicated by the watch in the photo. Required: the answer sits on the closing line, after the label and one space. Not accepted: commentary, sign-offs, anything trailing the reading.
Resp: 10:42
